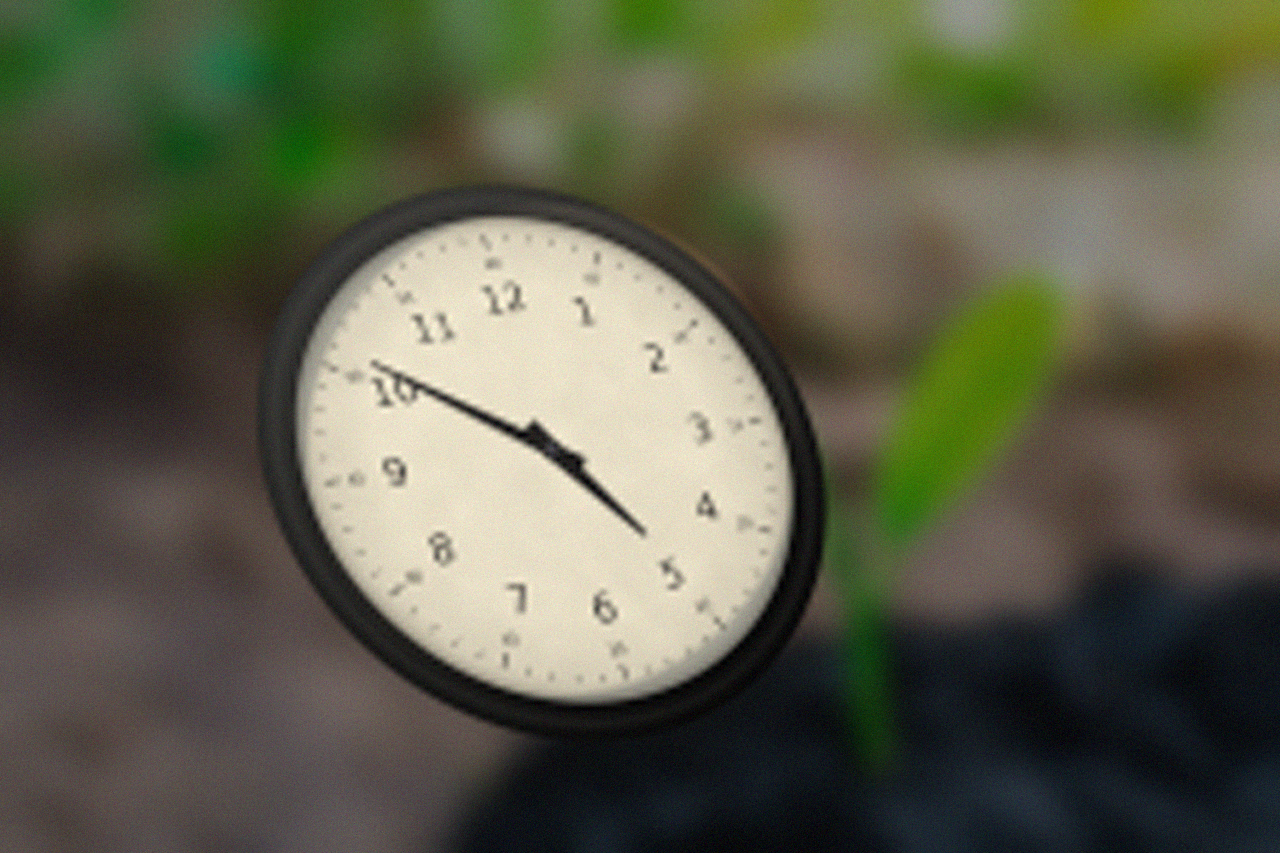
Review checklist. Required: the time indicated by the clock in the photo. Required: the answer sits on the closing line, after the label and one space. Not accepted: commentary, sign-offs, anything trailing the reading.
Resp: 4:51
